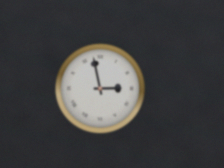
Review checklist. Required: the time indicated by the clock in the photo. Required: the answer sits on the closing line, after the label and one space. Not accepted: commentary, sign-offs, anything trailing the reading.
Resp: 2:58
